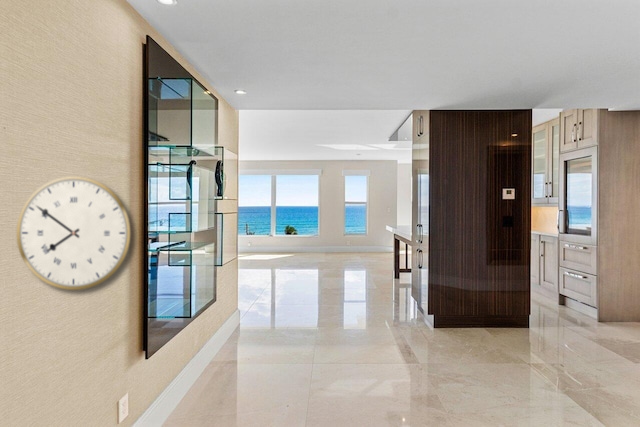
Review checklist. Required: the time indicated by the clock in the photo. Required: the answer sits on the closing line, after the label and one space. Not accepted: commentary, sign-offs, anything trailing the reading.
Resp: 7:51
